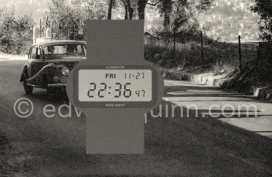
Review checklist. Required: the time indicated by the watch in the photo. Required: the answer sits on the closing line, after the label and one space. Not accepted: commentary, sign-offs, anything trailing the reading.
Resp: 22:36:47
